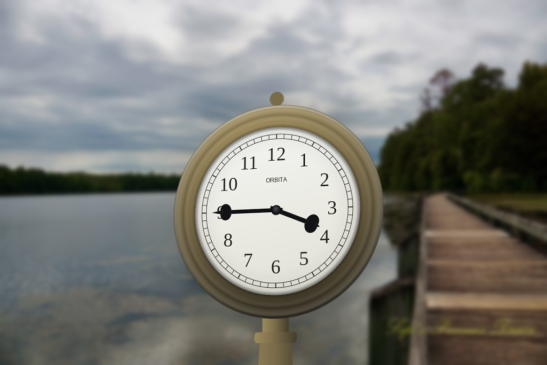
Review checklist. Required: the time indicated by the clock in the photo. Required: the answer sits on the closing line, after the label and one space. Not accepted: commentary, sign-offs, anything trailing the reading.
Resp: 3:45
